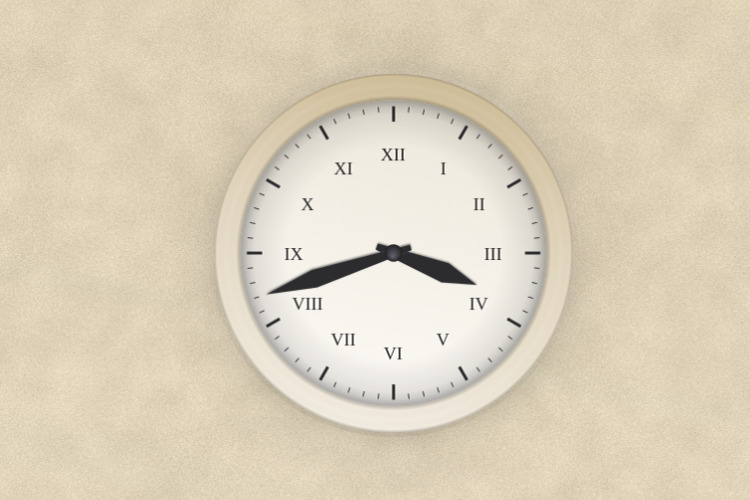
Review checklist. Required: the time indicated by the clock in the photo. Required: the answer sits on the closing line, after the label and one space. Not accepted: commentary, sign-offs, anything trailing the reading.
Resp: 3:42
